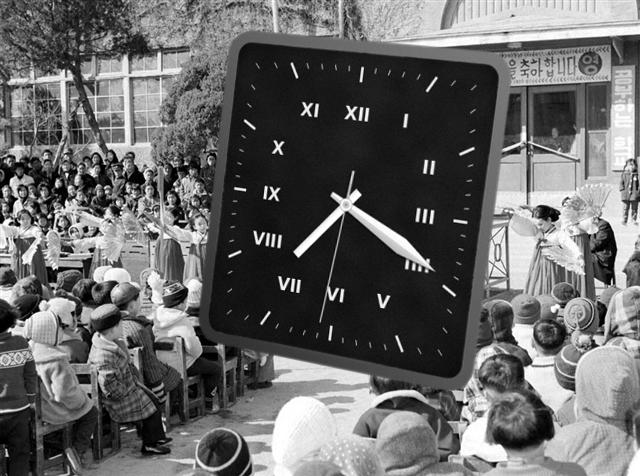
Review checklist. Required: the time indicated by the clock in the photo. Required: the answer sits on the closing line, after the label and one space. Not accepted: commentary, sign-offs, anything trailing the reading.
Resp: 7:19:31
